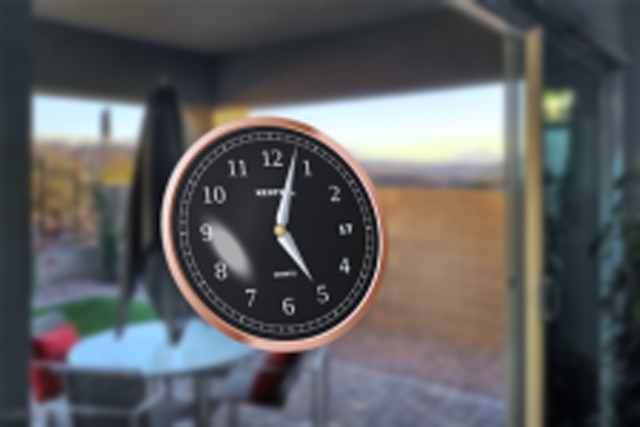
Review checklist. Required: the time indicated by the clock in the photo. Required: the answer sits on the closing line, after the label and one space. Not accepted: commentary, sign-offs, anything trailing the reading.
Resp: 5:03
